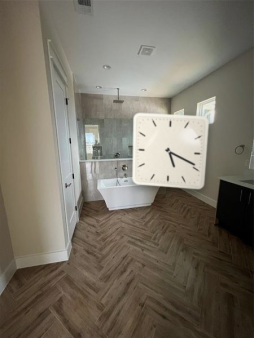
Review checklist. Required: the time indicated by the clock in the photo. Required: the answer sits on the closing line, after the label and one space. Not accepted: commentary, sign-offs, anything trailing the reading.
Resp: 5:19
